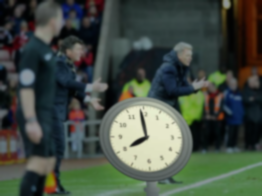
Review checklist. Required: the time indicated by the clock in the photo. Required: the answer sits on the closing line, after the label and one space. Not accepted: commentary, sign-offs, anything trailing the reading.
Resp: 7:59
